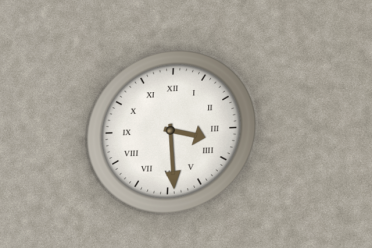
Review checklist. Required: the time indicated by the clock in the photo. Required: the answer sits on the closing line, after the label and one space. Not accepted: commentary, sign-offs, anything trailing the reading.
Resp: 3:29
